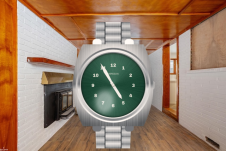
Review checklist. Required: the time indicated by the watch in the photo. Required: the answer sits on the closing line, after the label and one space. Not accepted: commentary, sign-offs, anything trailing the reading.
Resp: 4:55
